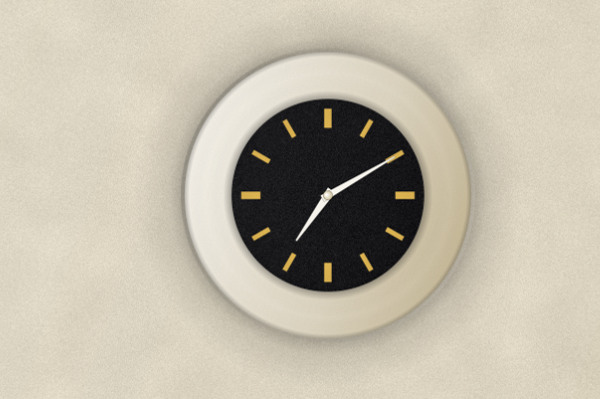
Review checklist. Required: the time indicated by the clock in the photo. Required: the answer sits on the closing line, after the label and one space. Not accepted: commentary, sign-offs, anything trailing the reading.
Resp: 7:10
